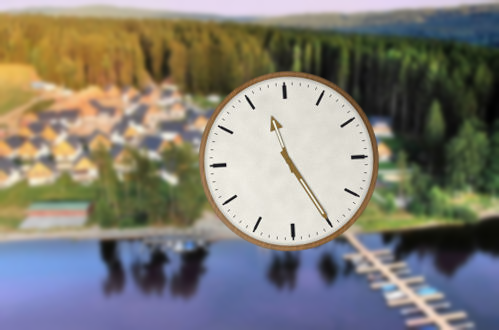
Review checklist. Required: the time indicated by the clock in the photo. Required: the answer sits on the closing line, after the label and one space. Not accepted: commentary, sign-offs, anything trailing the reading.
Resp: 11:25
